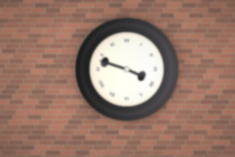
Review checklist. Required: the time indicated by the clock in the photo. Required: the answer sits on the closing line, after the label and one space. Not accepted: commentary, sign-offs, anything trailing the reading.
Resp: 3:48
